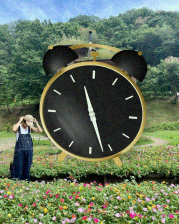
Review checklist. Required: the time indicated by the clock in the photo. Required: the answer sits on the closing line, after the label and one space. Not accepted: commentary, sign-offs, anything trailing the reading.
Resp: 11:27
